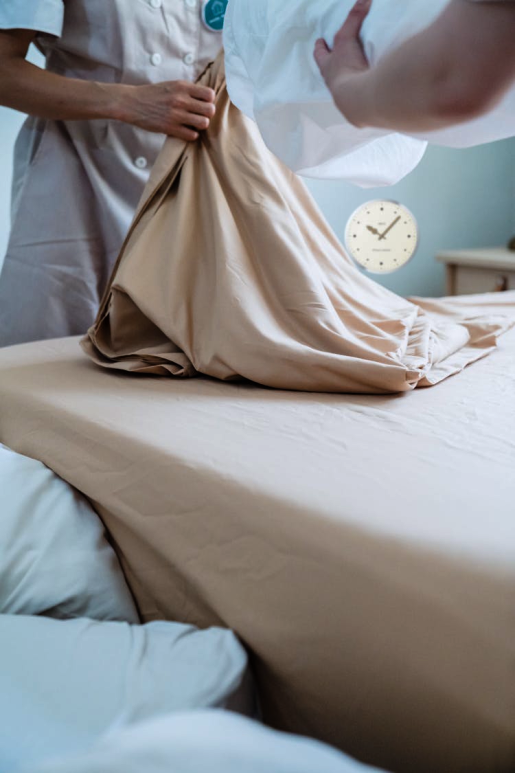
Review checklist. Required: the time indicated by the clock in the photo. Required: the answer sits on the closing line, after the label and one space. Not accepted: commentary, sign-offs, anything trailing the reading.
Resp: 10:07
